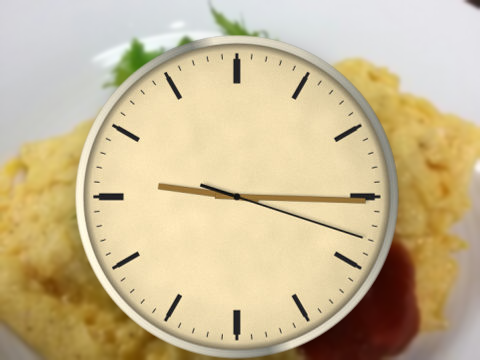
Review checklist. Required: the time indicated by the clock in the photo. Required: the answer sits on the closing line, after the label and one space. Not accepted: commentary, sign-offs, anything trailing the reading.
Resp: 9:15:18
